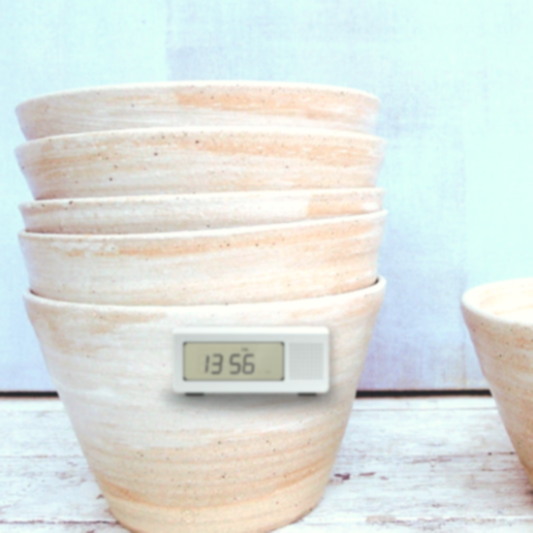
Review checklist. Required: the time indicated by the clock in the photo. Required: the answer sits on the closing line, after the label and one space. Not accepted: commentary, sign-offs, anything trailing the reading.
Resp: 13:56
